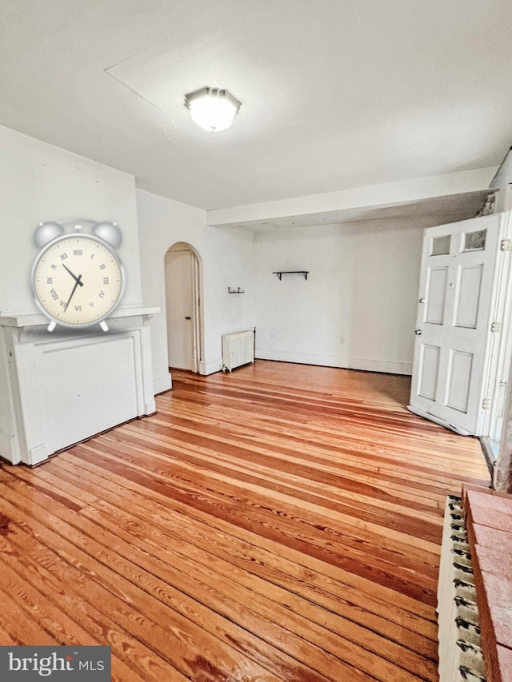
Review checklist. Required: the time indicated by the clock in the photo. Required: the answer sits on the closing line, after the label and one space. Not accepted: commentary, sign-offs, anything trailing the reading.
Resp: 10:34
